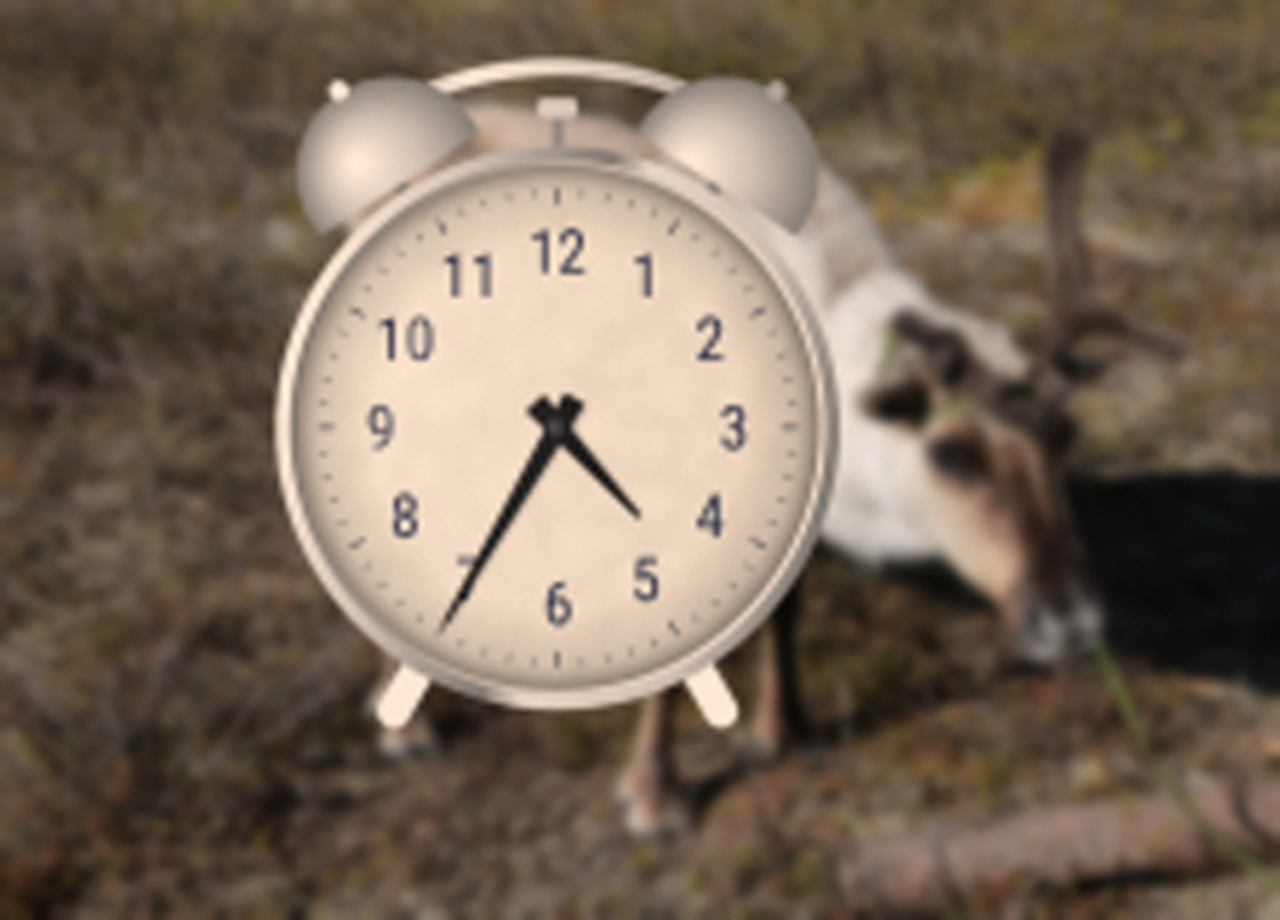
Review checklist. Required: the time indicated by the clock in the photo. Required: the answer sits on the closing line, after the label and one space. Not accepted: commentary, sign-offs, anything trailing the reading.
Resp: 4:35
